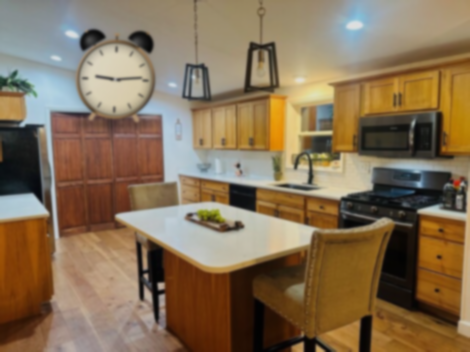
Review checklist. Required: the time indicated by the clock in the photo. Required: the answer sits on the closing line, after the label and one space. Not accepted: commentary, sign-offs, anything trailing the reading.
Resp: 9:14
